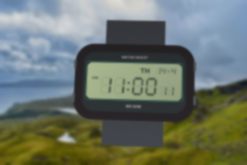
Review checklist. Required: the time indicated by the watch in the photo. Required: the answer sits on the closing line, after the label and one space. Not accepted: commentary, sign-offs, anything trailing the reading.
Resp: 11:00
